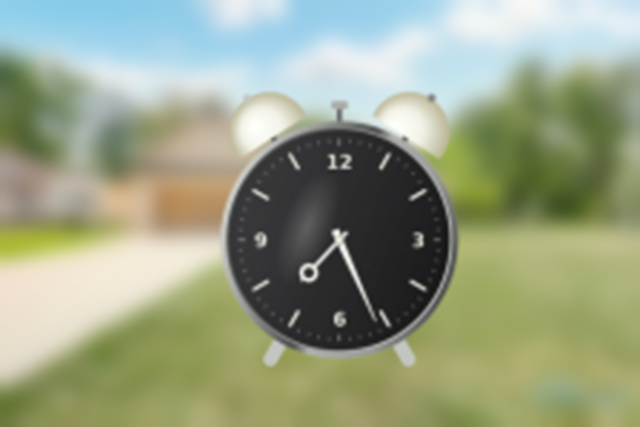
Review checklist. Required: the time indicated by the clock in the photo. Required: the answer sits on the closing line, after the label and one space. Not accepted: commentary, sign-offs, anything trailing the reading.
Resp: 7:26
